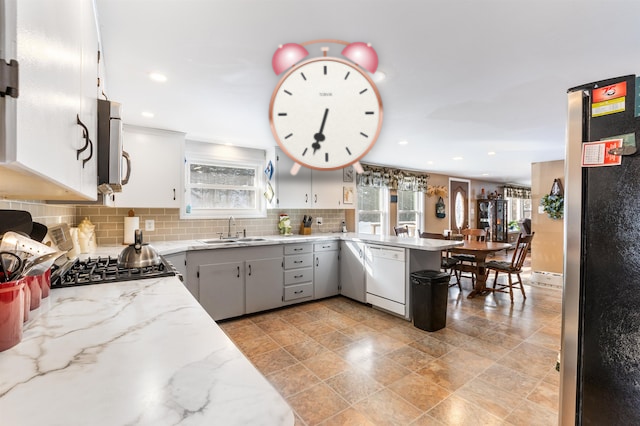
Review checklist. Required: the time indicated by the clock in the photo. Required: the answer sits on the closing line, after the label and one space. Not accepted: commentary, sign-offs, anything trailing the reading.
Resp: 6:33
